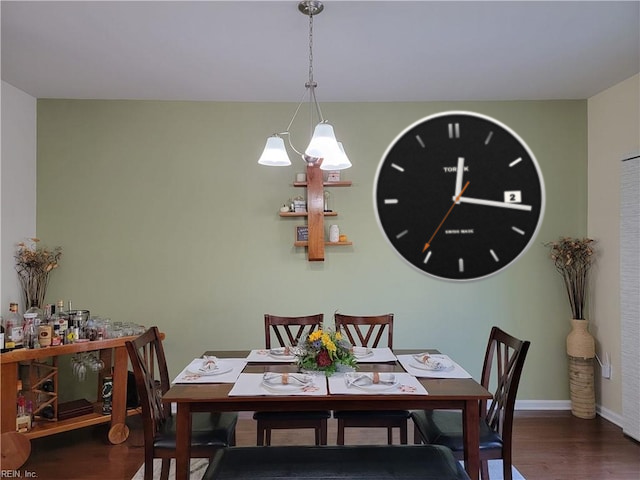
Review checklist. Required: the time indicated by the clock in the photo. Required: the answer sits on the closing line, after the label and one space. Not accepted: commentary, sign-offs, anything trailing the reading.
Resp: 12:16:36
